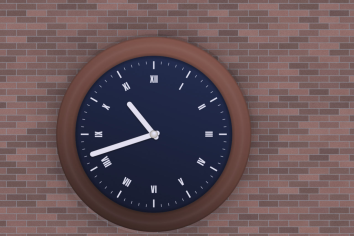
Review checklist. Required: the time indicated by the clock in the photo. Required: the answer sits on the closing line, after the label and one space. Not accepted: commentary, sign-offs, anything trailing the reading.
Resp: 10:42
